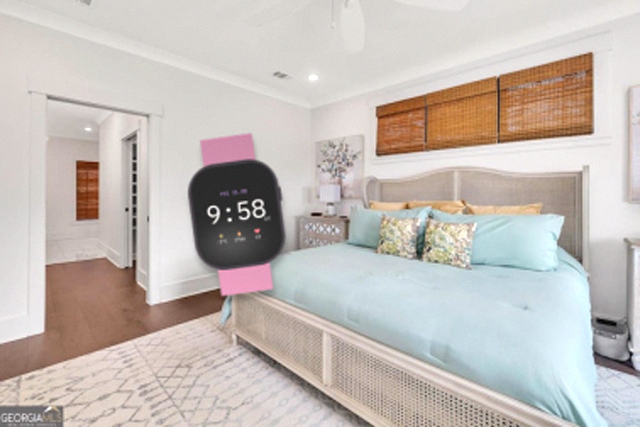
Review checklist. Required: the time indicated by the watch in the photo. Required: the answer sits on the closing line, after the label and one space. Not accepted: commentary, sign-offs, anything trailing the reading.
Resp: 9:58
